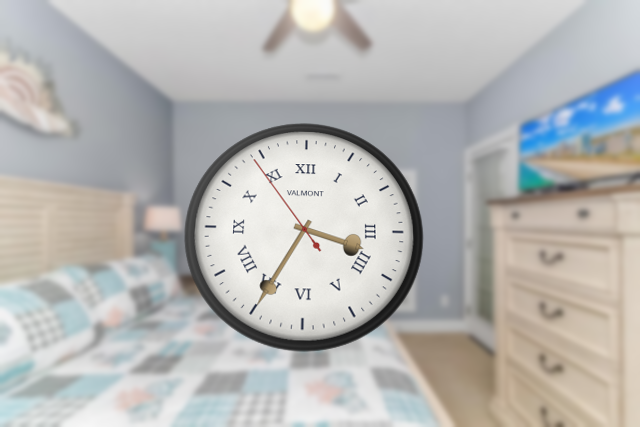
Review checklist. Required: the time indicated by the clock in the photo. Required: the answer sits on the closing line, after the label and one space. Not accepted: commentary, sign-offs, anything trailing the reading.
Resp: 3:34:54
